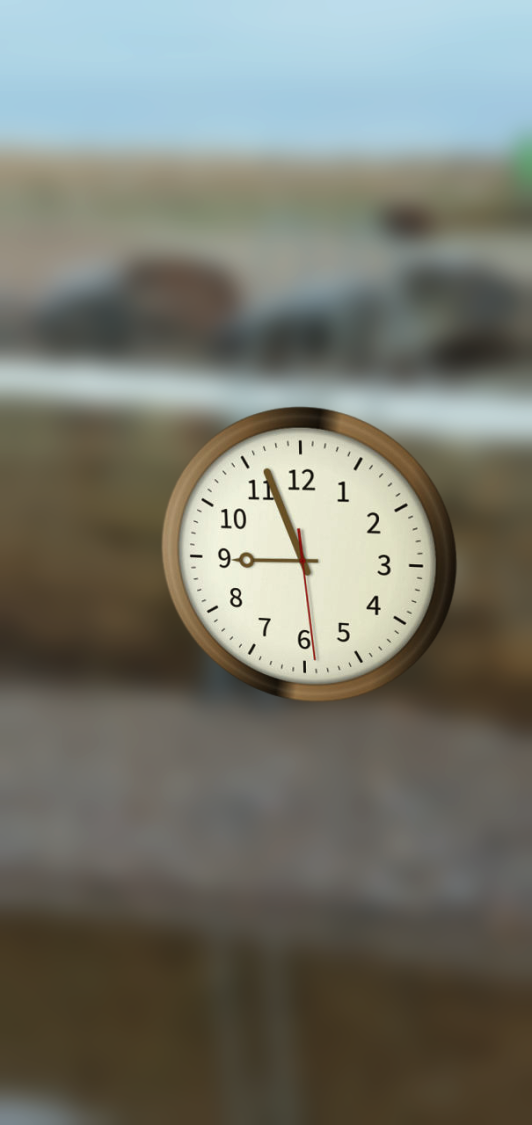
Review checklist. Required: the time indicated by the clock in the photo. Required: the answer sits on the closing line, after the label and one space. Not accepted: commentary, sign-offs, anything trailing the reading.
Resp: 8:56:29
